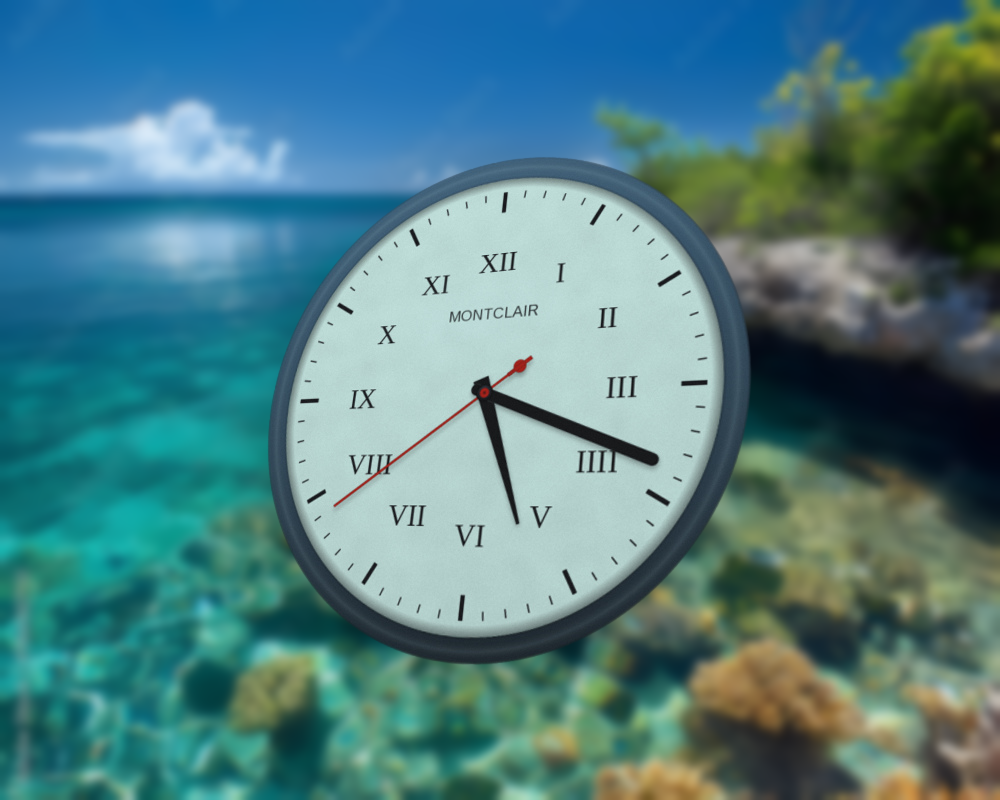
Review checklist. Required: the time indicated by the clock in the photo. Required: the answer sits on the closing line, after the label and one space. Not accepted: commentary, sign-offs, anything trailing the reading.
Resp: 5:18:39
